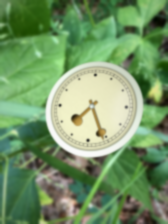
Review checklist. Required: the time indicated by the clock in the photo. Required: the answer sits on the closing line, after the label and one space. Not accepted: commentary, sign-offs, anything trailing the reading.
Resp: 7:26
